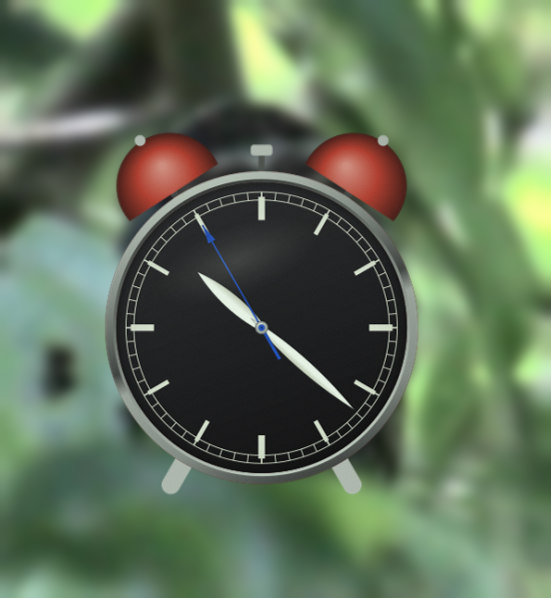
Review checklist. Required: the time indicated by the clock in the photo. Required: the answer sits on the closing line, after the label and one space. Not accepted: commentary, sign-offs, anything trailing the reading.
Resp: 10:21:55
